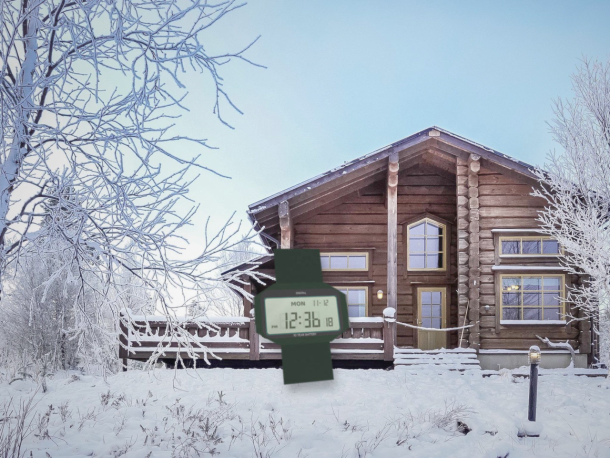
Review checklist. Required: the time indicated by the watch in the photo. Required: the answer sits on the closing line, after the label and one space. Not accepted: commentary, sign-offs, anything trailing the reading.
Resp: 12:36:18
